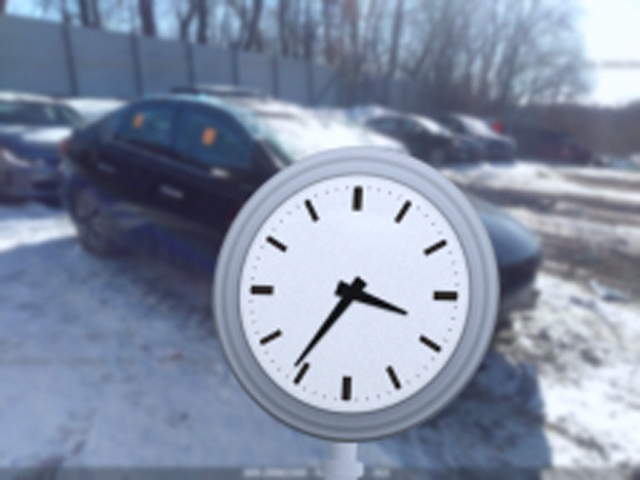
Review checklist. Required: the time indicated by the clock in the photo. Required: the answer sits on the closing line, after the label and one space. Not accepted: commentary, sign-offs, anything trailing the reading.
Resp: 3:36
